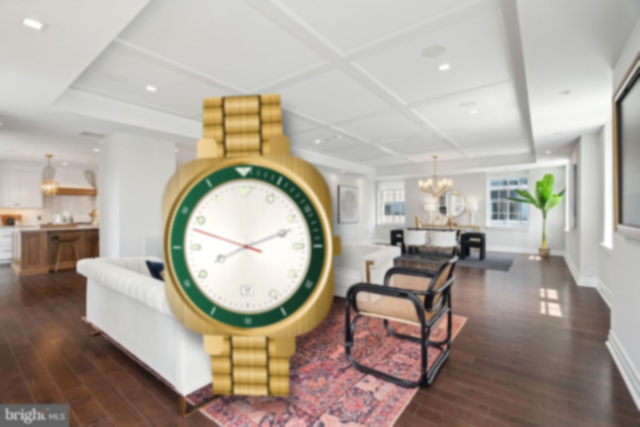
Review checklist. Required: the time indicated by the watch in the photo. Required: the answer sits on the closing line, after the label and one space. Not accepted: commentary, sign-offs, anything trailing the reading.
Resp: 8:11:48
